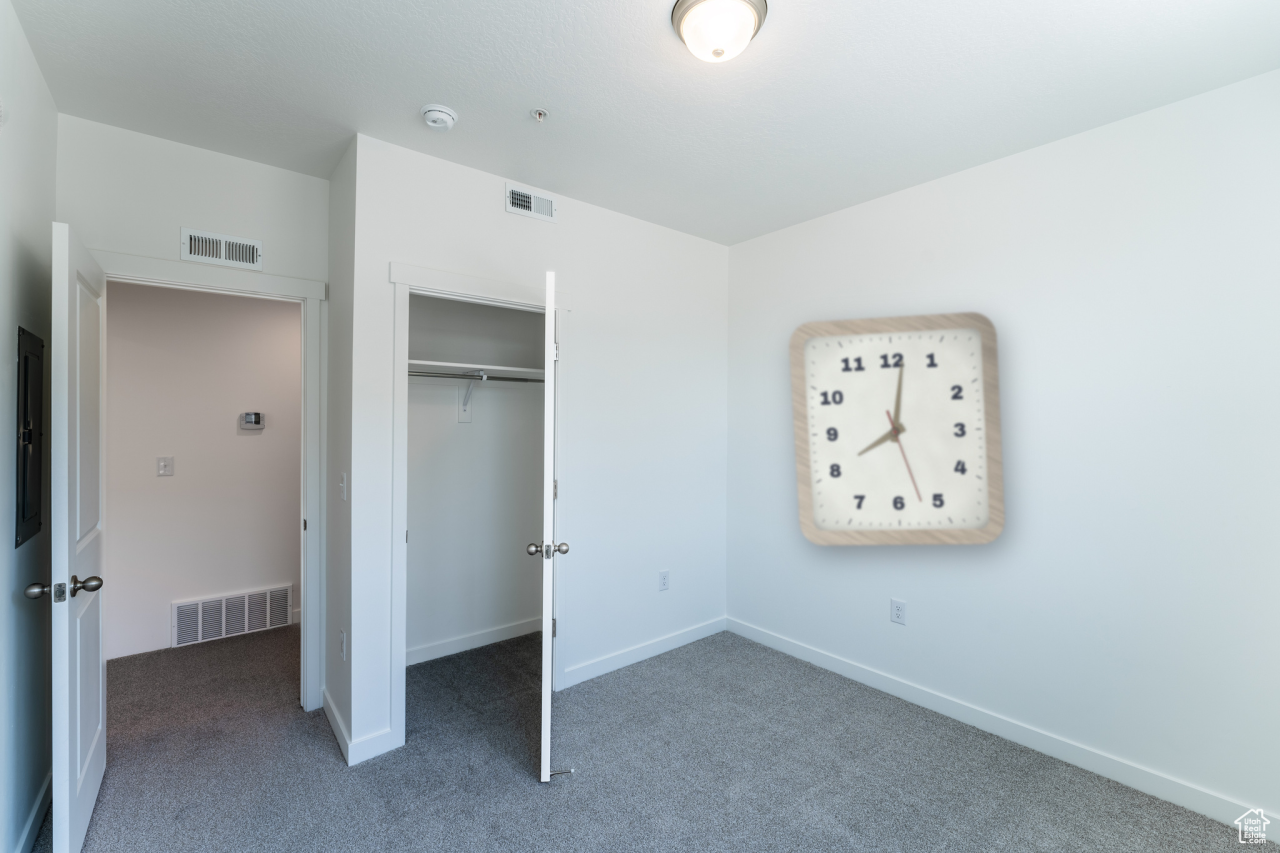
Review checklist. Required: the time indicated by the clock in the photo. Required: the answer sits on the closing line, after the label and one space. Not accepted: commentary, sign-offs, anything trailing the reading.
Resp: 8:01:27
